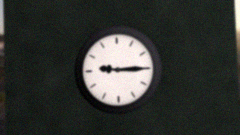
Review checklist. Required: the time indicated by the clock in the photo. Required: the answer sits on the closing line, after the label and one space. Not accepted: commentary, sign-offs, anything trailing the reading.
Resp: 9:15
